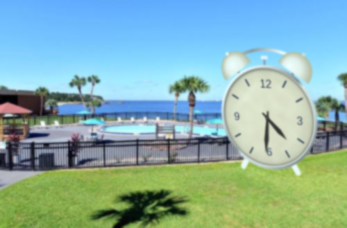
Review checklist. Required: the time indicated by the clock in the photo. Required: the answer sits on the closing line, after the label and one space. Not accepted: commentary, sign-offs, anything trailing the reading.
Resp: 4:31
